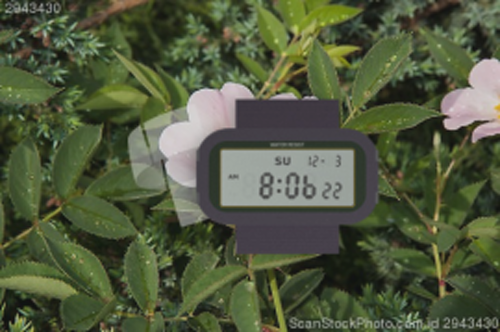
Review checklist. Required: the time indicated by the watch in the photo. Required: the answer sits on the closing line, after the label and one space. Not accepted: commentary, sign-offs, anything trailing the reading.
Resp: 8:06:22
